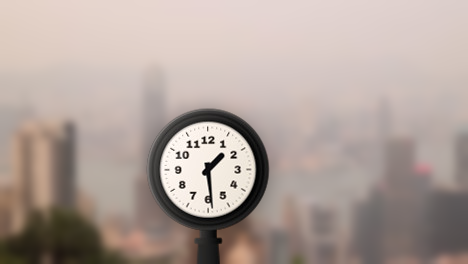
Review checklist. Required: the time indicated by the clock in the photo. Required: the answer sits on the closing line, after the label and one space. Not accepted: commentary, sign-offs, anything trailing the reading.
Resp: 1:29
